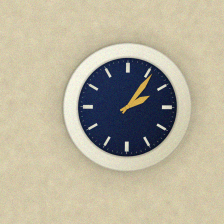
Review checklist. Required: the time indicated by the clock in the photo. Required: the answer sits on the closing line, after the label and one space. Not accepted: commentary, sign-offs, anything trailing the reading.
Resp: 2:06
